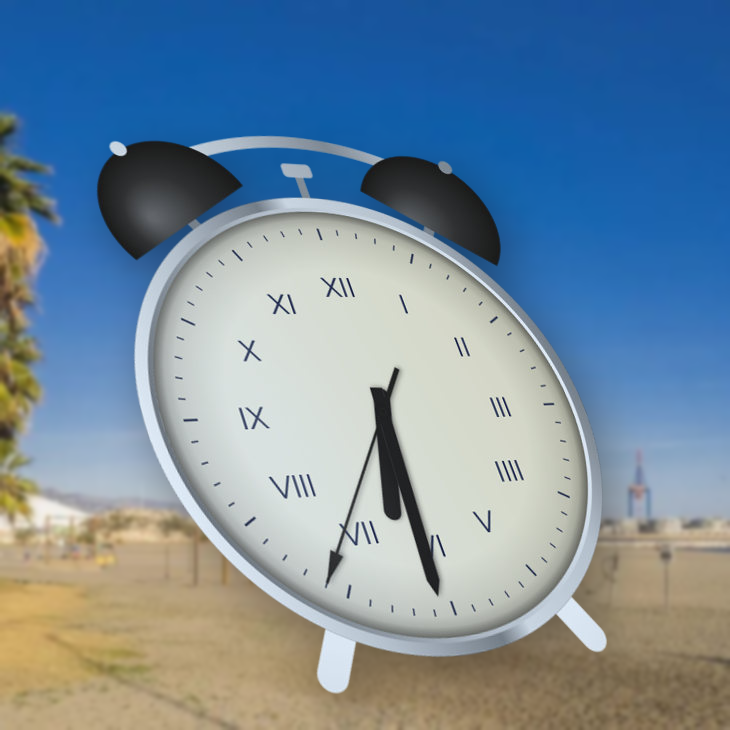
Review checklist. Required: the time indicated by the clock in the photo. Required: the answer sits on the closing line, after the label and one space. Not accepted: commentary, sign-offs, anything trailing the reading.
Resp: 6:30:36
